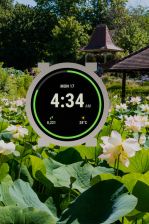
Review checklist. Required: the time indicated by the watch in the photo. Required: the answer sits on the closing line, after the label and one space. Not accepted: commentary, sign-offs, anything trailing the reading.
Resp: 4:34
